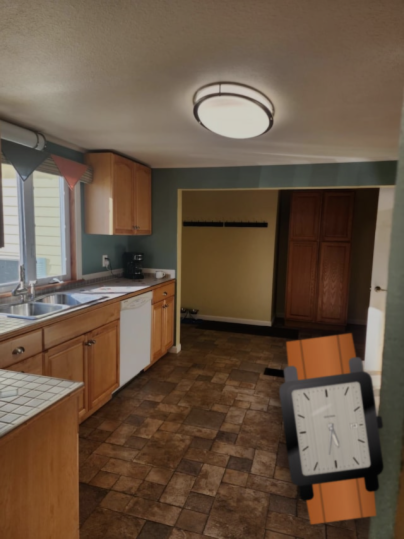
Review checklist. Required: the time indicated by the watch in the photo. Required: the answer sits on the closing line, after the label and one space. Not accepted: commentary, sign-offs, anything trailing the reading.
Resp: 5:32
